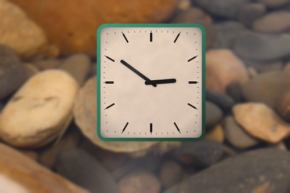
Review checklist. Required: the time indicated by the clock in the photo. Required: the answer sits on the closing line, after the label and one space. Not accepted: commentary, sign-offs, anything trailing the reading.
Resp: 2:51
